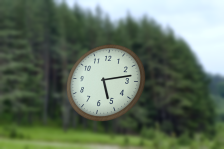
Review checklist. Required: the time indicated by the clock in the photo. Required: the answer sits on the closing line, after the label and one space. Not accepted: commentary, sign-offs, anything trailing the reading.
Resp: 5:13
